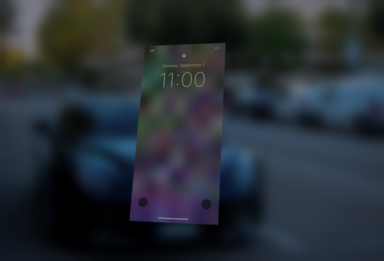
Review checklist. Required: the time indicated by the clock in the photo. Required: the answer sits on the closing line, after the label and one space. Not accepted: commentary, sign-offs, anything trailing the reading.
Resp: 11:00
